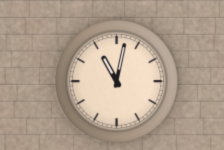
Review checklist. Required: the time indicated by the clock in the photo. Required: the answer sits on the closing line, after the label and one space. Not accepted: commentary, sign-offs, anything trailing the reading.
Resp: 11:02
